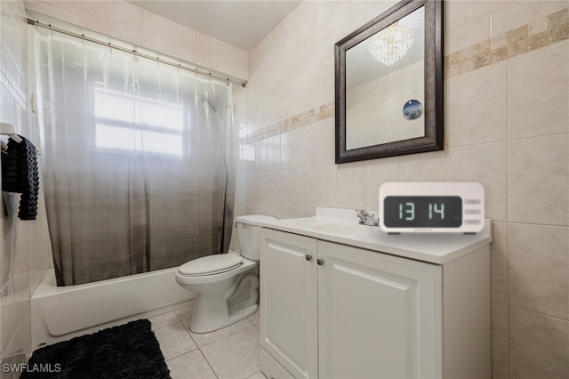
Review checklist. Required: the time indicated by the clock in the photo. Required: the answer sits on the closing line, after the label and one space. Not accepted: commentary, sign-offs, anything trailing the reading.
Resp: 13:14
